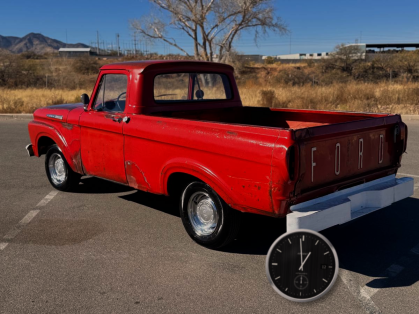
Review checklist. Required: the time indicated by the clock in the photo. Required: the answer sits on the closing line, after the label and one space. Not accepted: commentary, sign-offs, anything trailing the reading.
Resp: 12:59
